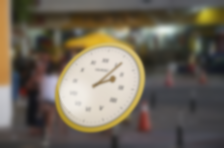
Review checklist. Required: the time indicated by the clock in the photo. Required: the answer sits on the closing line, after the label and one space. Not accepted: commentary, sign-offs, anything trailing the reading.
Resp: 2:06
